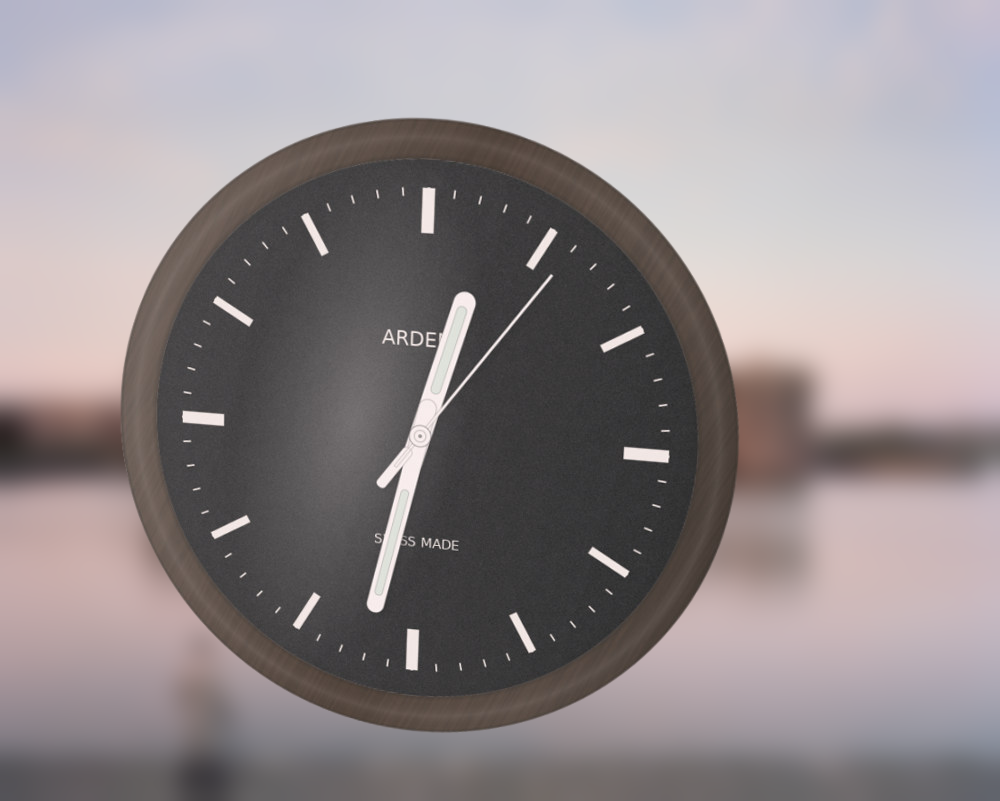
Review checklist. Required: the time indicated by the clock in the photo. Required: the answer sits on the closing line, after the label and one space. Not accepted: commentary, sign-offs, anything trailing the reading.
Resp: 12:32:06
